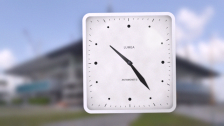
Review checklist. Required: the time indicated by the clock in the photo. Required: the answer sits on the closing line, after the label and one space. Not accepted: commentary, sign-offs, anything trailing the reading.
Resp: 10:24
